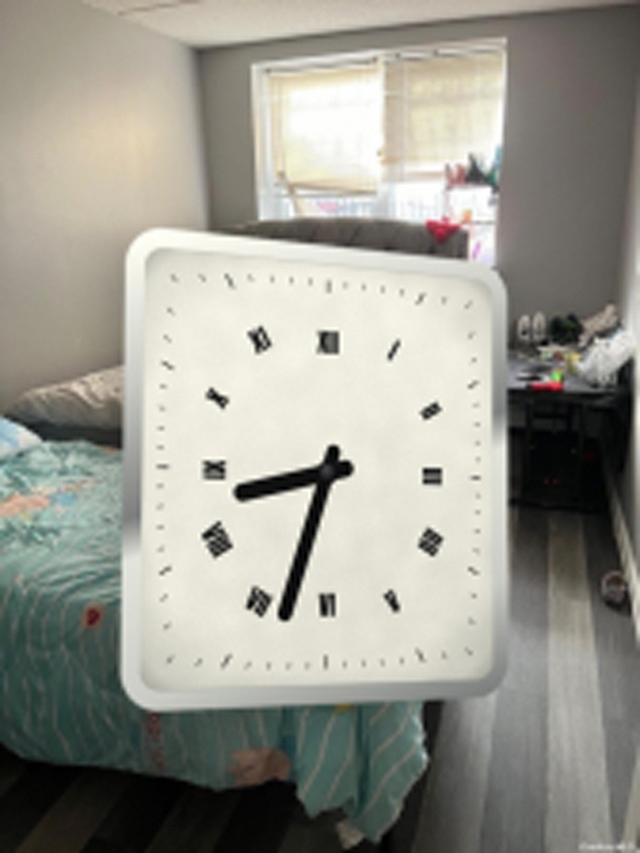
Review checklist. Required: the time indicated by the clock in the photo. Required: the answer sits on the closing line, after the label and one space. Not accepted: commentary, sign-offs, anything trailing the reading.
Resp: 8:33
